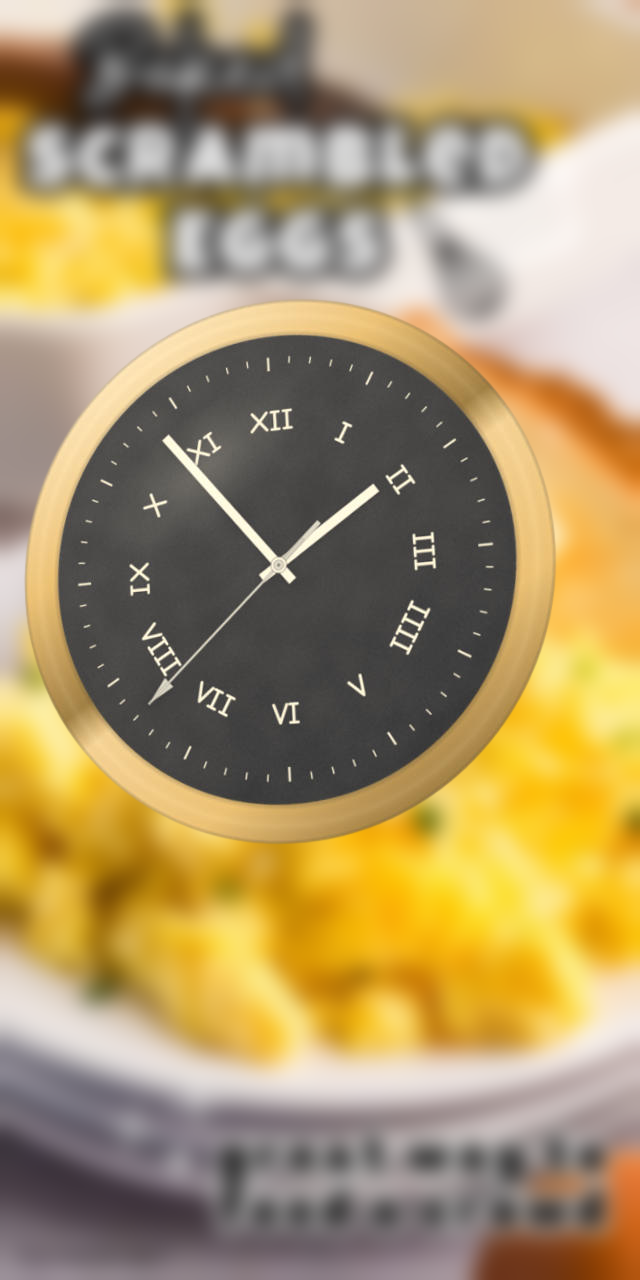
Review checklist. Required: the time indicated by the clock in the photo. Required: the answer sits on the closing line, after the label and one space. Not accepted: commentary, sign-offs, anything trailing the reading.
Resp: 1:53:38
